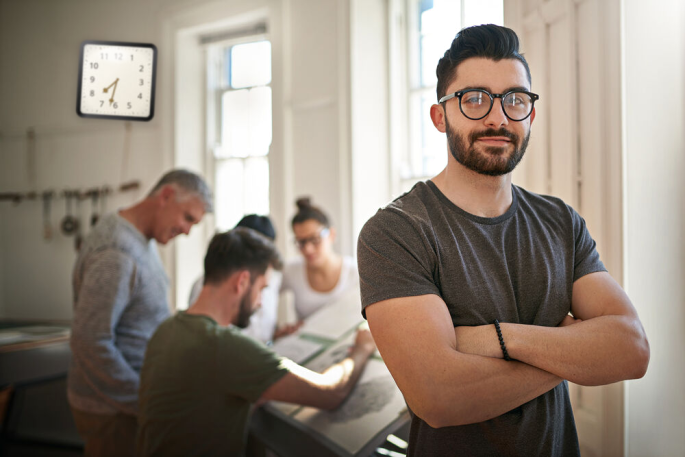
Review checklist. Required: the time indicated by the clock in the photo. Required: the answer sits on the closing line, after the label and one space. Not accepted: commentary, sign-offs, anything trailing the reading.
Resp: 7:32
